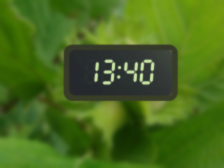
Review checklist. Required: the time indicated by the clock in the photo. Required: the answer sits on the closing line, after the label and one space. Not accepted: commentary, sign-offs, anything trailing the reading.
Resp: 13:40
